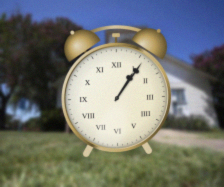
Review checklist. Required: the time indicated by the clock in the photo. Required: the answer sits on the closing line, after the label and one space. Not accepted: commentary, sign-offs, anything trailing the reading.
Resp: 1:06
